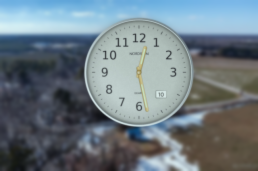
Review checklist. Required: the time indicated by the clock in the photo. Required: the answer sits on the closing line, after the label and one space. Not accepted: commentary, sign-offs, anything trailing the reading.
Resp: 12:28
